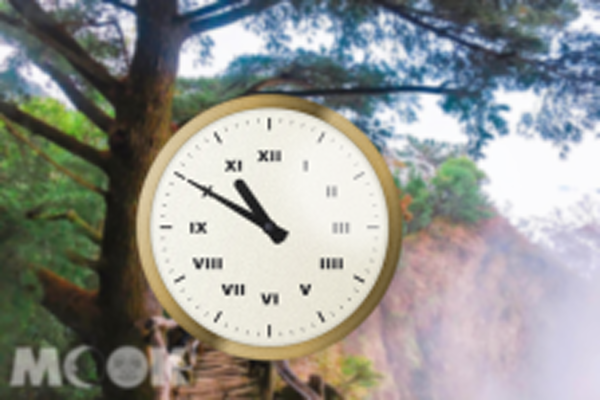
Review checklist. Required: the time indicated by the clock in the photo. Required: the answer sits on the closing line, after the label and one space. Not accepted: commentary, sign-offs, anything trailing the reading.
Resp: 10:50
